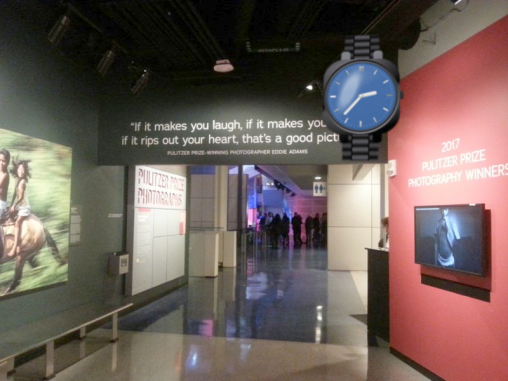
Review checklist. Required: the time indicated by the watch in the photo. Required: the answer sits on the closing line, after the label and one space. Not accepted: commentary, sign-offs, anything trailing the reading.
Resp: 2:37
